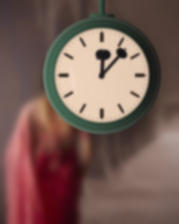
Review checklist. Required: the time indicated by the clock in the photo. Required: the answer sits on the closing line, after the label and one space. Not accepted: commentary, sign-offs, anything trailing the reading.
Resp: 12:07
